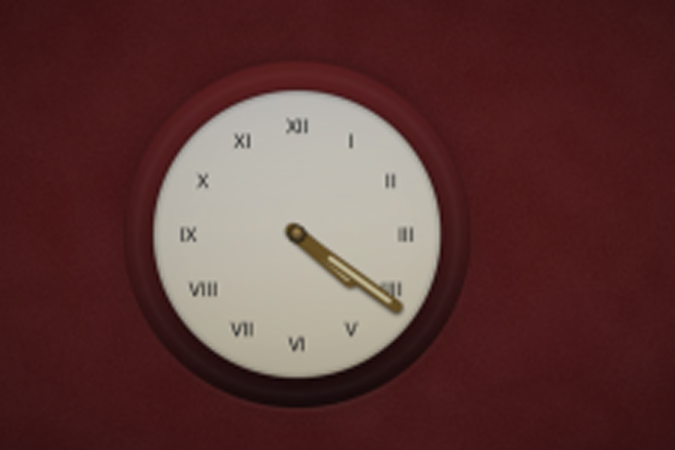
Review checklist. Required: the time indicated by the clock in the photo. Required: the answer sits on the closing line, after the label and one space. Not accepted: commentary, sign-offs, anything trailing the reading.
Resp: 4:21
